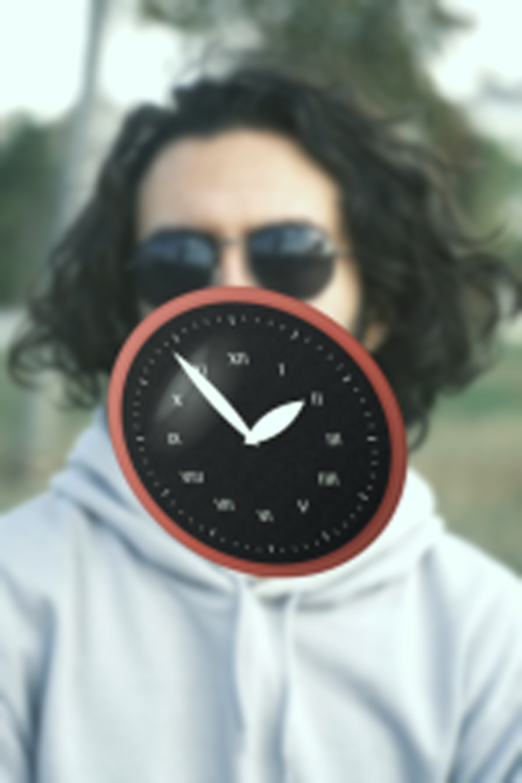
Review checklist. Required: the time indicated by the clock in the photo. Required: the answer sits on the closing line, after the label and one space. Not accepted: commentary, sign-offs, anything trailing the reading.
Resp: 1:54
